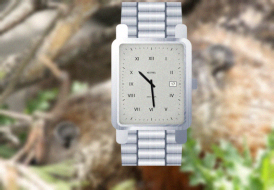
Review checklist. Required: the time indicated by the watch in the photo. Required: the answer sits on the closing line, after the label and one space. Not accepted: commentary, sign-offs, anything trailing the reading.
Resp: 10:29
